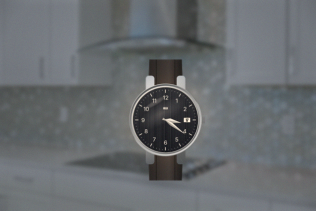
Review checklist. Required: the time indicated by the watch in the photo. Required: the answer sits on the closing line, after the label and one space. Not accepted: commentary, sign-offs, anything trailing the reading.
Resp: 3:21
